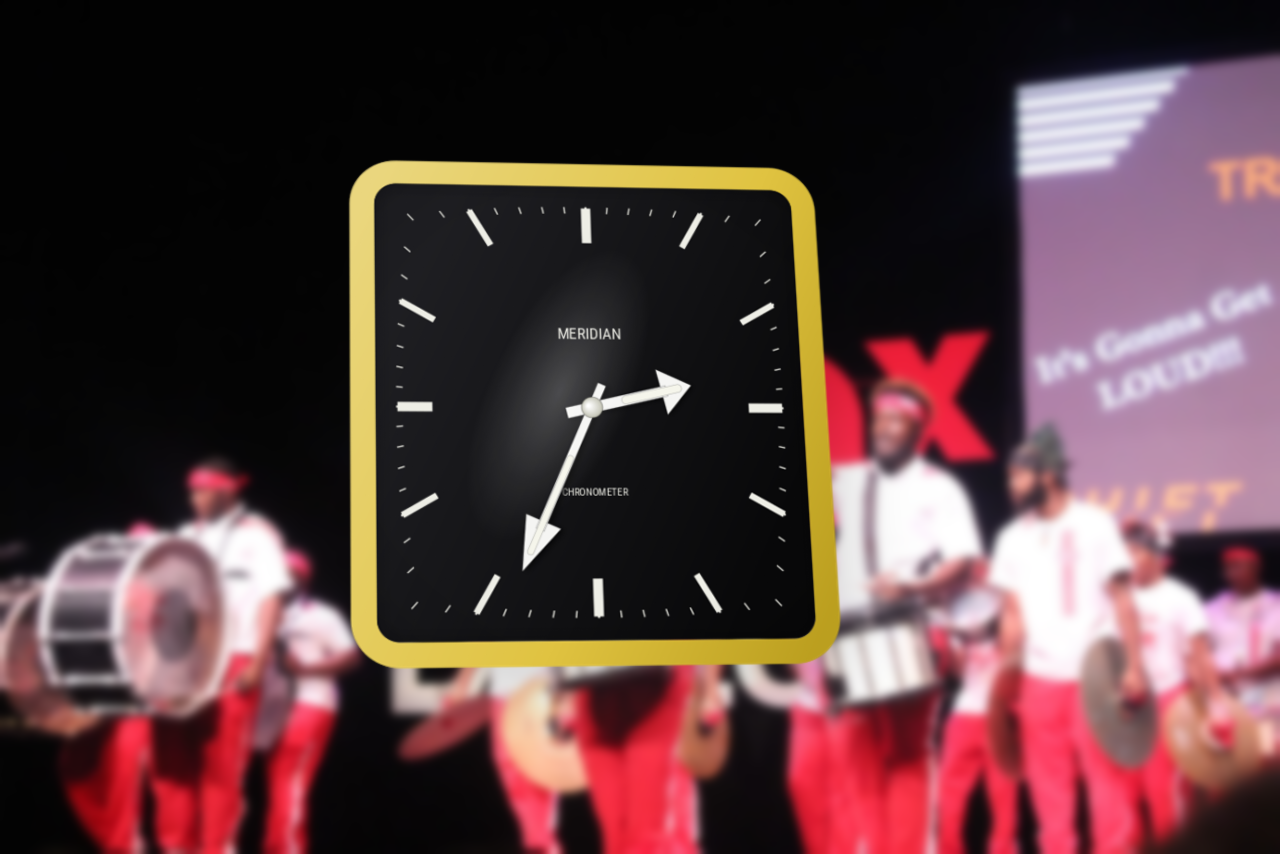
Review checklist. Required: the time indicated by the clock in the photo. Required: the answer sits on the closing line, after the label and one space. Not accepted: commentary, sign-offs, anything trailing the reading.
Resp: 2:34
